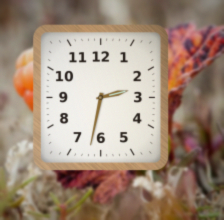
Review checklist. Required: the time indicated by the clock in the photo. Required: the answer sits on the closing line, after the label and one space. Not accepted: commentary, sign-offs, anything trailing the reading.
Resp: 2:32
